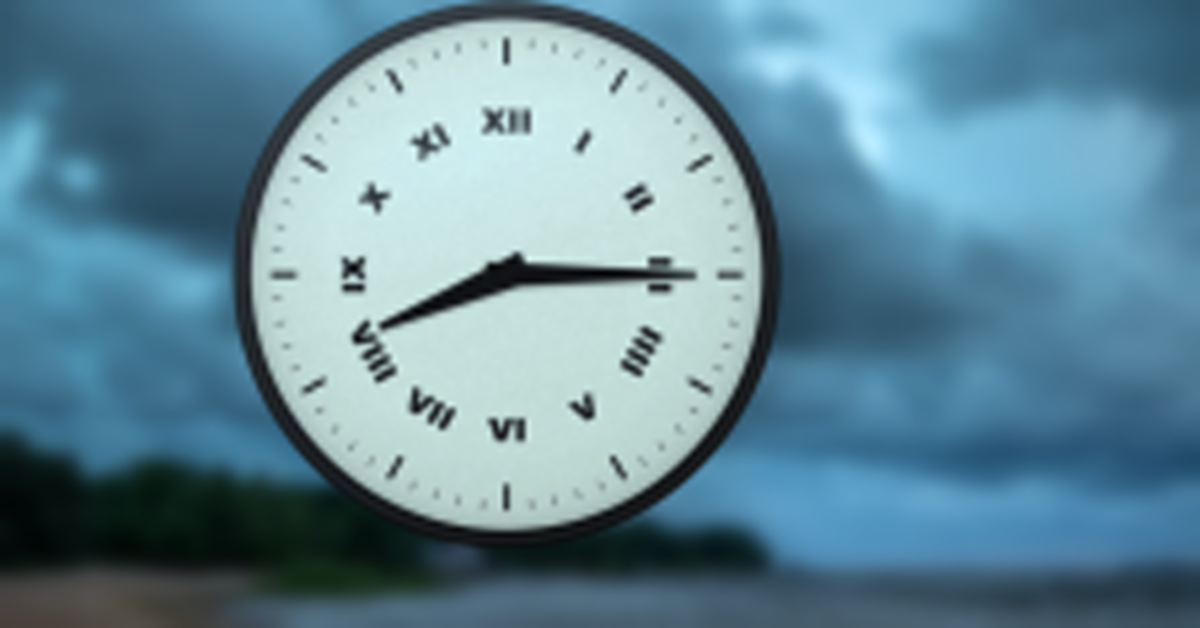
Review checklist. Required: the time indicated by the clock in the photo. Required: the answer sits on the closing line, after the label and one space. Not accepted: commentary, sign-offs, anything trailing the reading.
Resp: 8:15
